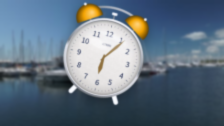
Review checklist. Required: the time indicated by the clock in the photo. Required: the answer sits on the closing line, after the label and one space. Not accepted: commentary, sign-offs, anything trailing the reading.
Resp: 6:06
